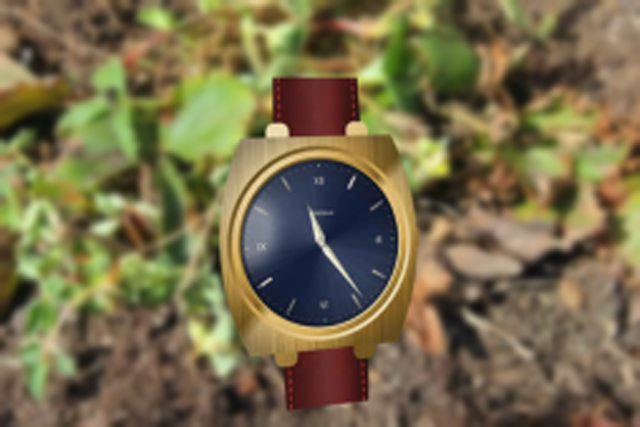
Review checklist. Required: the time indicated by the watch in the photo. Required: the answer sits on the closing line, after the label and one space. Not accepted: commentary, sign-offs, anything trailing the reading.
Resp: 11:24
